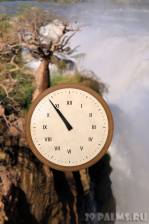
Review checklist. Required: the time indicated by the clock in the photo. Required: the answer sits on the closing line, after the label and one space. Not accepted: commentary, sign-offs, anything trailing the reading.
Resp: 10:54
